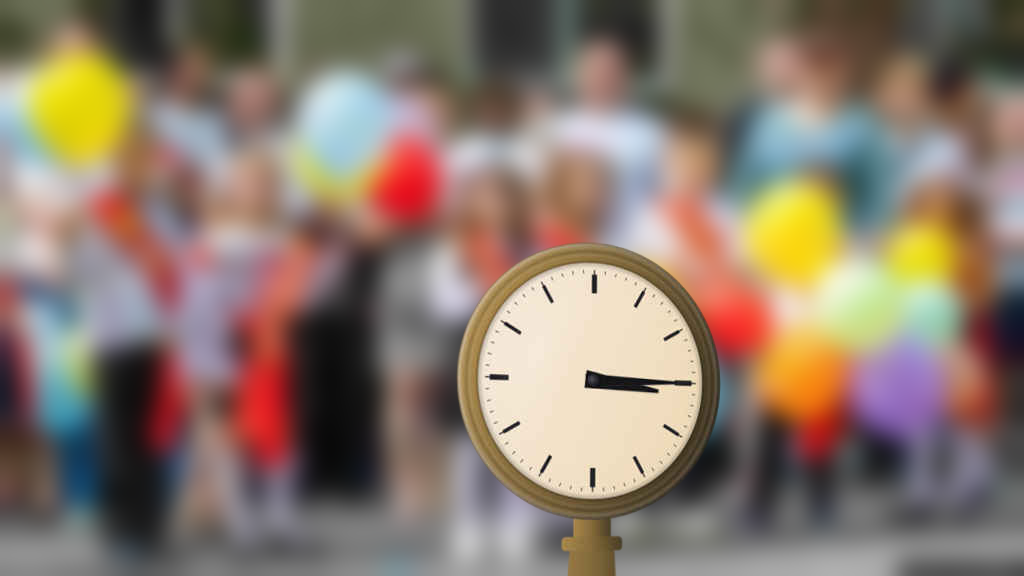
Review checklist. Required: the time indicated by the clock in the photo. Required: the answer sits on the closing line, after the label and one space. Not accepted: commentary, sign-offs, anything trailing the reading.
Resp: 3:15
